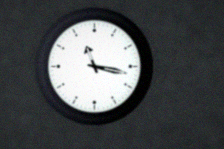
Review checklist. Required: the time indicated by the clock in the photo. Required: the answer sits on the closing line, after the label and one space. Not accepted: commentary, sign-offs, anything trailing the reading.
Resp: 11:17
